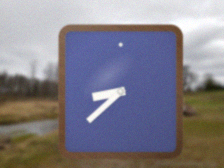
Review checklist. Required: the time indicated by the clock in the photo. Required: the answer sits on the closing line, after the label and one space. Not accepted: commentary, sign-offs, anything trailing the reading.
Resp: 8:38
